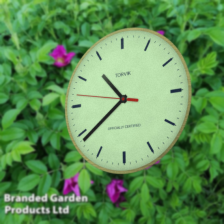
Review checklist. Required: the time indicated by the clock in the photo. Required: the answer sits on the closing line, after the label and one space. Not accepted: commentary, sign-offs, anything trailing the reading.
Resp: 10:38:47
